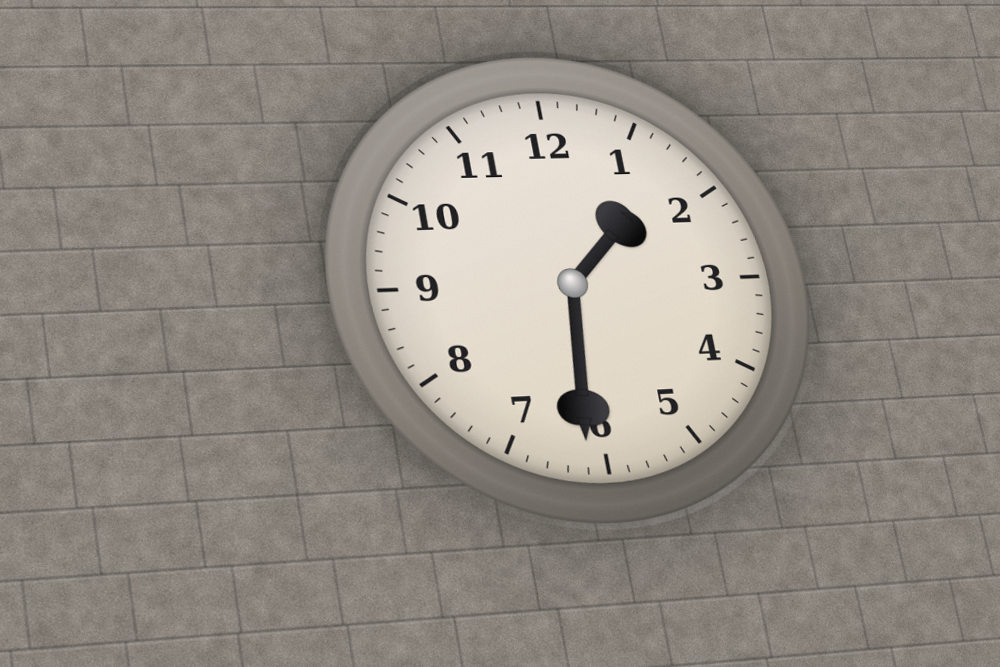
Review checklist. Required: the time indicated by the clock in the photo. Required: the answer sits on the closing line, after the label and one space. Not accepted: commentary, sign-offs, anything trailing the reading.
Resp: 1:31
